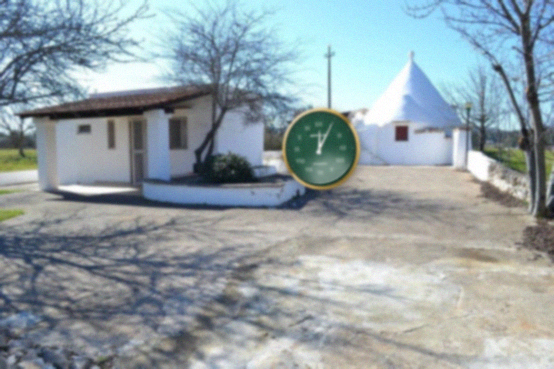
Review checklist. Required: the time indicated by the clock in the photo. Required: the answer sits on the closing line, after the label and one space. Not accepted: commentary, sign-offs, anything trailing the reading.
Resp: 12:05
